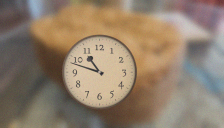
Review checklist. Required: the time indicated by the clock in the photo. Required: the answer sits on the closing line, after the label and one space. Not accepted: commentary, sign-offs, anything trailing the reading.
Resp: 10:48
